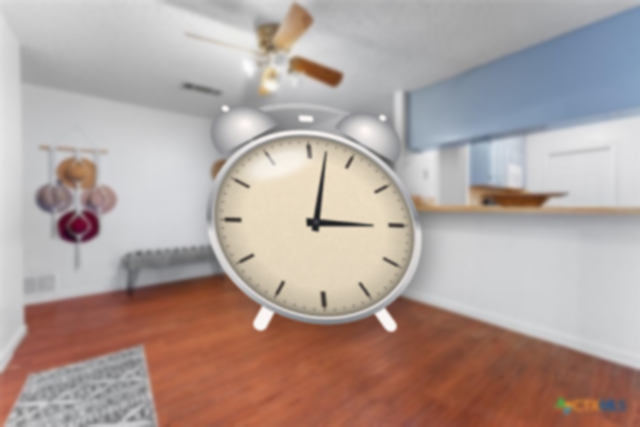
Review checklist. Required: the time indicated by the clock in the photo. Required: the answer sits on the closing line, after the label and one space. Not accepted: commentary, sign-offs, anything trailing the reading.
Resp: 3:02
